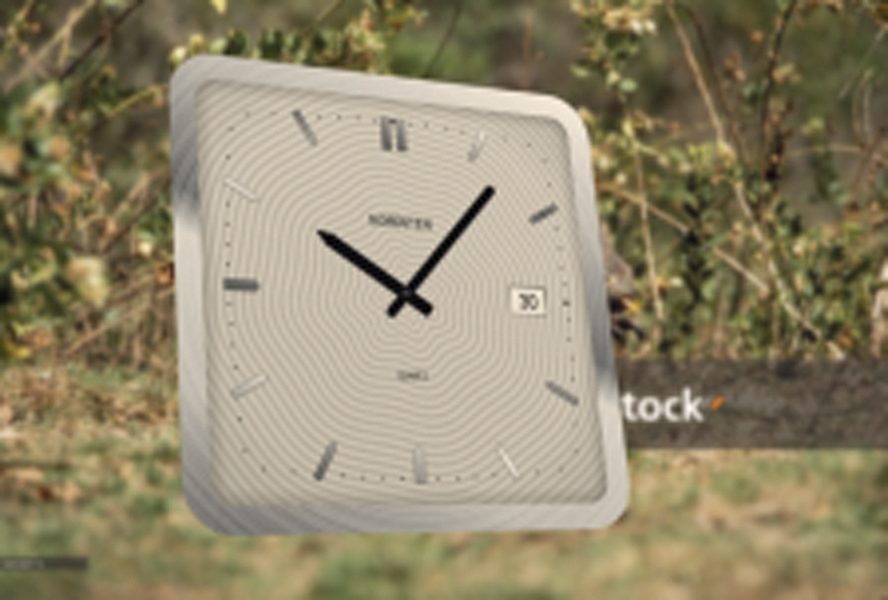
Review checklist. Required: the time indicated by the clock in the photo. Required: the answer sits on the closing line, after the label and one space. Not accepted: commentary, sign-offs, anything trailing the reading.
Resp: 10:07
